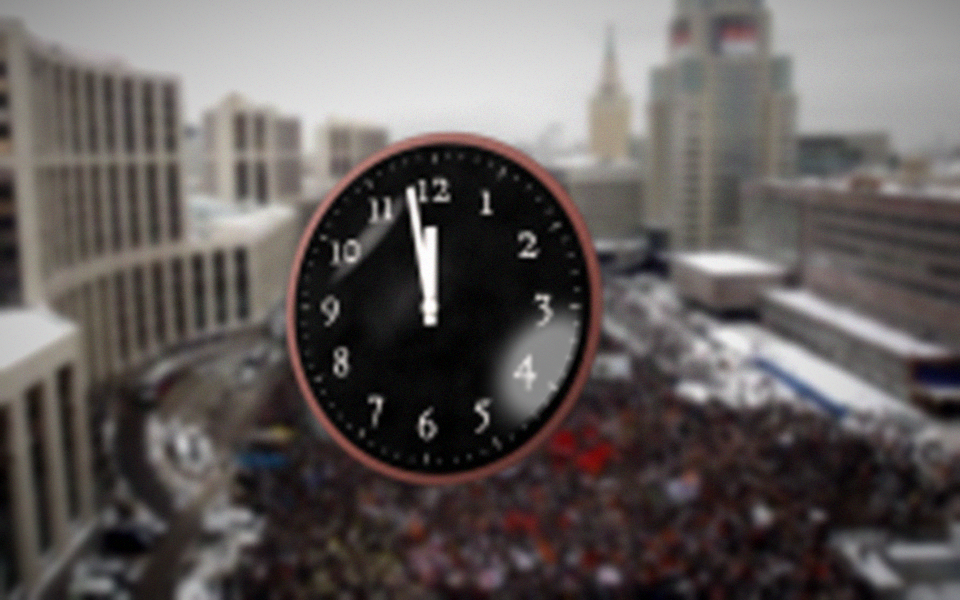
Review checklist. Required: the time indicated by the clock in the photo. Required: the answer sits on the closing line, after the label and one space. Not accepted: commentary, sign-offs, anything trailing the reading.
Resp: 11:58
